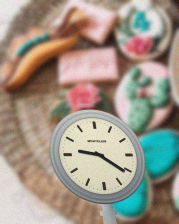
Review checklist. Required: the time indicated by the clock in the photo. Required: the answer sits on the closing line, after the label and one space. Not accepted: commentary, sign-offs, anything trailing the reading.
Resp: 9:21
